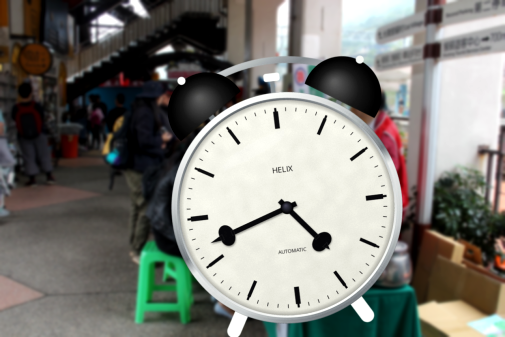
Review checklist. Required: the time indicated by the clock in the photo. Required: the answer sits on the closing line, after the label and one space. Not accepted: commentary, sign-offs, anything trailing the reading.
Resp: 4:42
